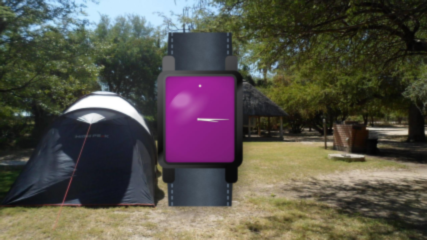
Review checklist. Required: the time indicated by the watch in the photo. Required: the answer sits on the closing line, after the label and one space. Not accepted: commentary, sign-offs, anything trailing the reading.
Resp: 3:15
